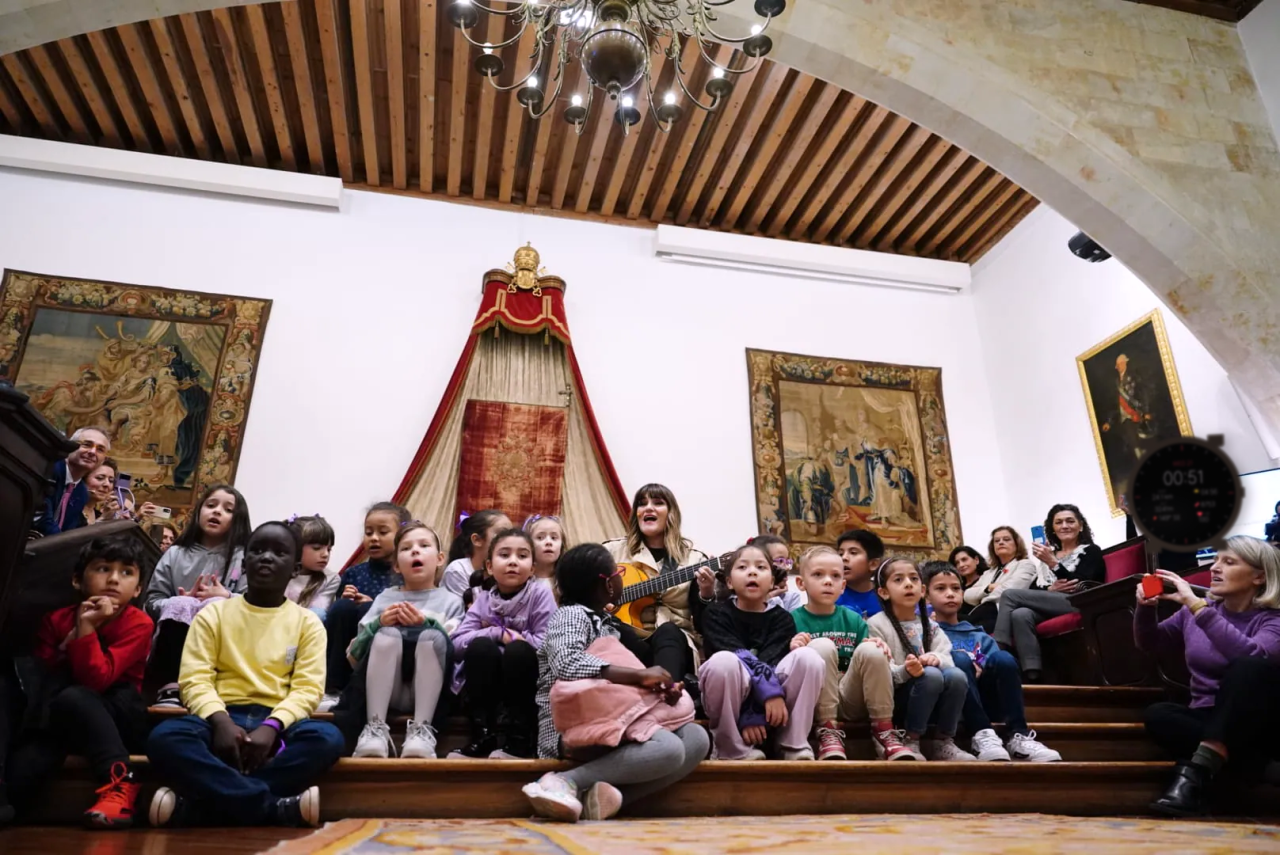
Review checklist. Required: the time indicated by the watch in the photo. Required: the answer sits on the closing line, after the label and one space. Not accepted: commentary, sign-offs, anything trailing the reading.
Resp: 0:51
